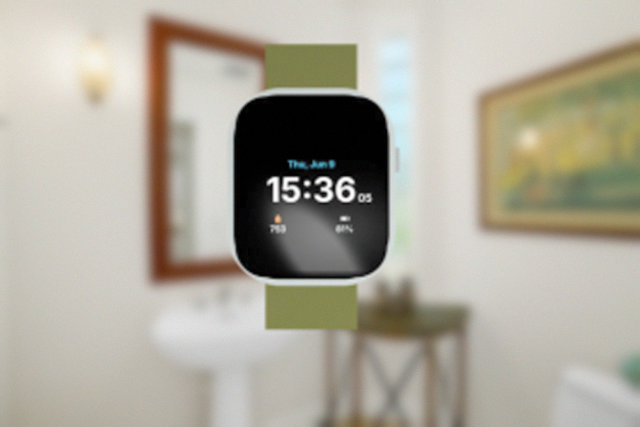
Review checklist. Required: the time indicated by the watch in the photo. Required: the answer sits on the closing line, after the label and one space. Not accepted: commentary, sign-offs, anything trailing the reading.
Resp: 15:36
